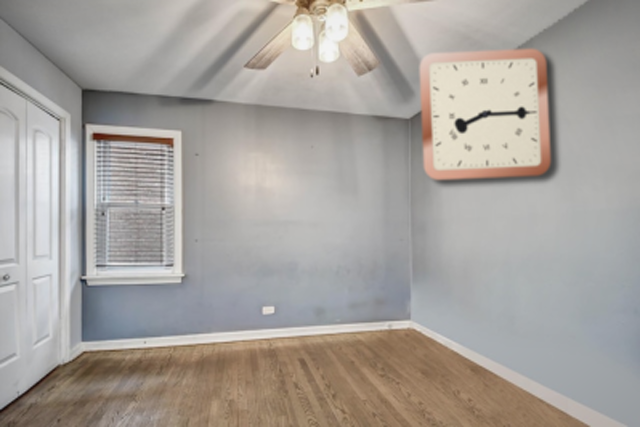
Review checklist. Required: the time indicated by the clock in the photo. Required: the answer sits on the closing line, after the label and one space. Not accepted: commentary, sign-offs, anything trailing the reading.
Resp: 8:15
